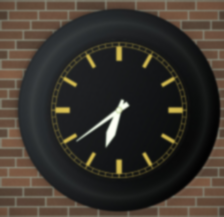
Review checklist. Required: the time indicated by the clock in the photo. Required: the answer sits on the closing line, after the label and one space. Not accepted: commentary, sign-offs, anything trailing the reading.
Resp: 6:39
